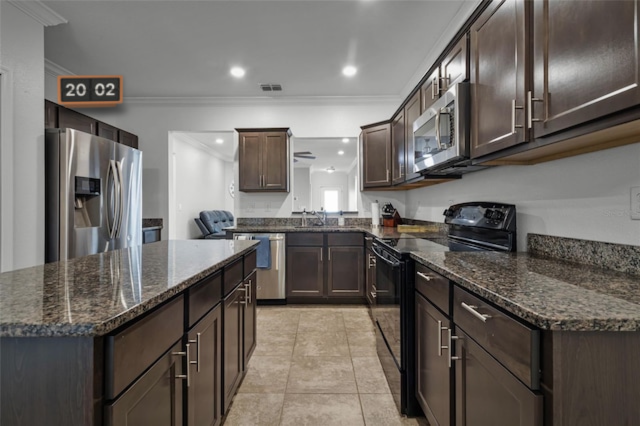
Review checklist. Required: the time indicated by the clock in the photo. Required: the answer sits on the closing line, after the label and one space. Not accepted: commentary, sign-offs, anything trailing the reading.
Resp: 20:02
